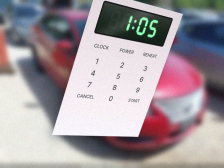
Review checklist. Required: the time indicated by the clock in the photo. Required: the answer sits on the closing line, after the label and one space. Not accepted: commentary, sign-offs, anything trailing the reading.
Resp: 1:05
